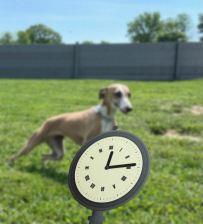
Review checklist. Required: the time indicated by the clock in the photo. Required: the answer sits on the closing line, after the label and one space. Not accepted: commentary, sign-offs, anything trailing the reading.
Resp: 12:14
